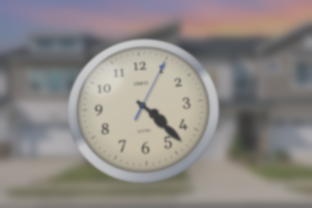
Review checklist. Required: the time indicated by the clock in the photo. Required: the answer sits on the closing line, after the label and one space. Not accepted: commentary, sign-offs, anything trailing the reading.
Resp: 4:23:05
